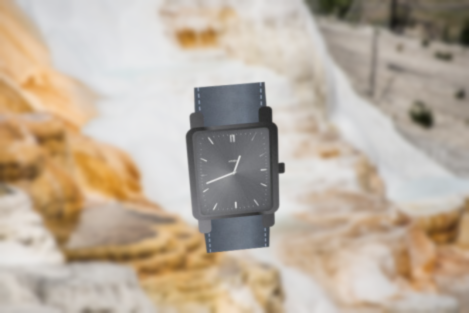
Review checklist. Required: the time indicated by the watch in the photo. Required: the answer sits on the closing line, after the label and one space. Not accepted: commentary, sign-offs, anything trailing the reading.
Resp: 12:42
